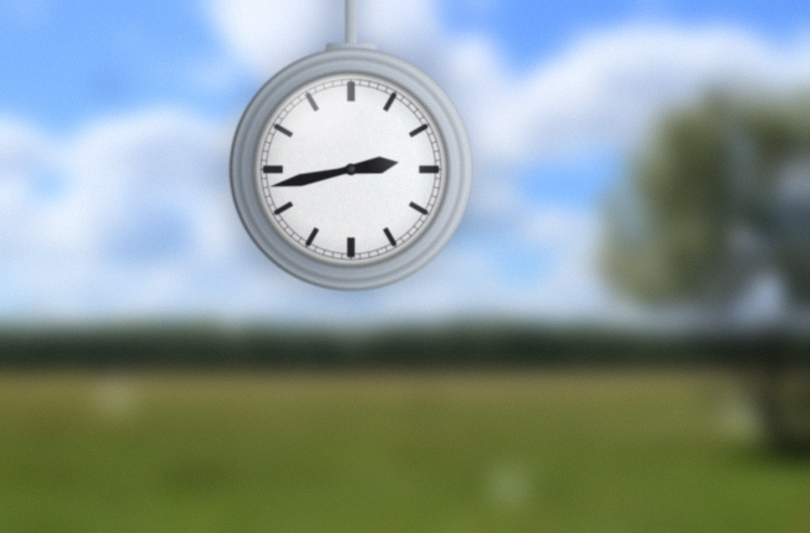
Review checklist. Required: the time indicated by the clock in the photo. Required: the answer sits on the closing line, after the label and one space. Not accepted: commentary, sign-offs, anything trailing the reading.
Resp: 2:43
